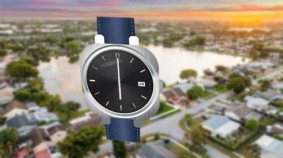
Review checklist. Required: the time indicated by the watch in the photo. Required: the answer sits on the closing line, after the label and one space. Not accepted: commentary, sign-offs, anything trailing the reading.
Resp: 6:00
